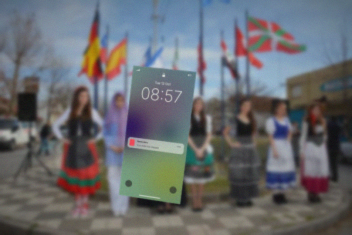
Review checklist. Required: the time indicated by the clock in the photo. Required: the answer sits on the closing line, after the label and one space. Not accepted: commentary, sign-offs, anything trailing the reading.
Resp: 8:57
